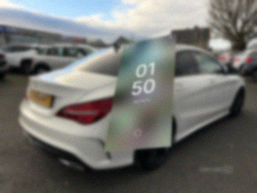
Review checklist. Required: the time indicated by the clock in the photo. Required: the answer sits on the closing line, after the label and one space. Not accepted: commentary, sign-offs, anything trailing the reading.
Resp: 1:50
